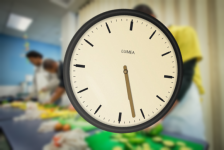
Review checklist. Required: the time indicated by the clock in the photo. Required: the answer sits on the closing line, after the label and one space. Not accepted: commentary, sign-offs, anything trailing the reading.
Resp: 5:27
